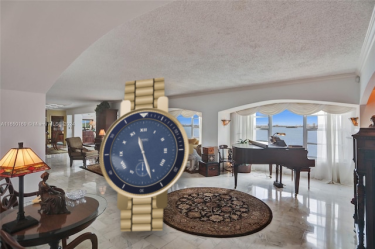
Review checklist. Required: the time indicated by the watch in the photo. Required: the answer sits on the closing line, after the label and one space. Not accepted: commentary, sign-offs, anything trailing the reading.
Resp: 11:27
